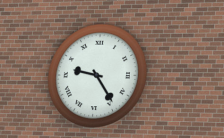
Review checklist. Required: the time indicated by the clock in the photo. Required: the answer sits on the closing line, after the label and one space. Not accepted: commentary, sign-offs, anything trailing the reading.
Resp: 9:24
